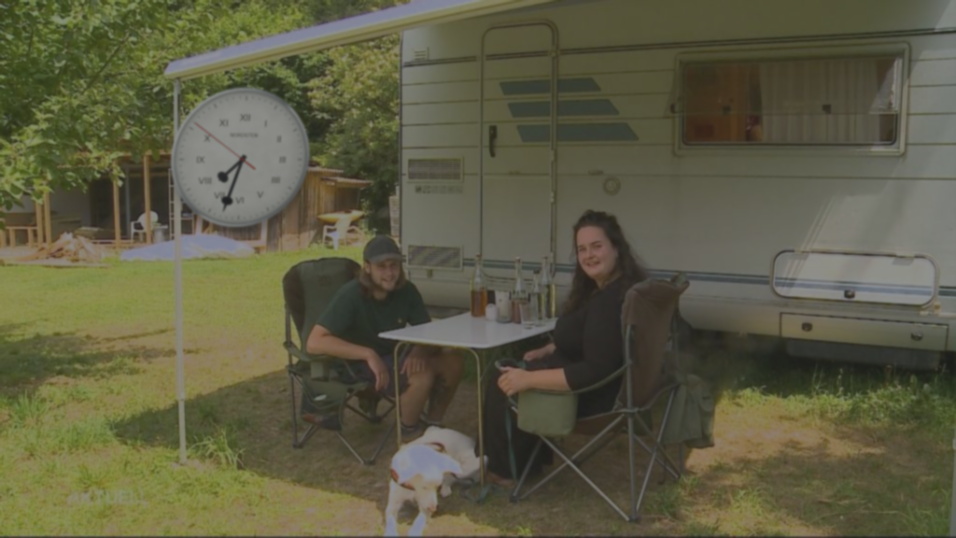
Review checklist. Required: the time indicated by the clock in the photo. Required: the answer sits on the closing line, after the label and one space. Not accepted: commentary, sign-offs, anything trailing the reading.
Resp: 7:32:51
